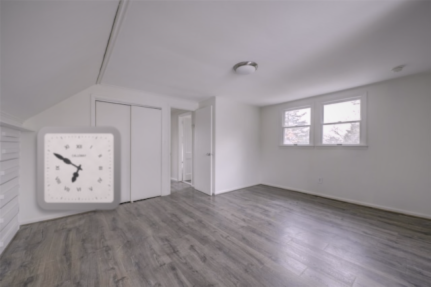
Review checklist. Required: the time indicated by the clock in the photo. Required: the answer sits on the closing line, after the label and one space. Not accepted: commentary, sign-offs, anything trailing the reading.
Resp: 6:50
